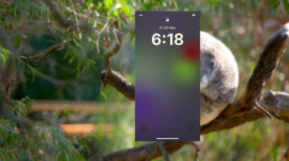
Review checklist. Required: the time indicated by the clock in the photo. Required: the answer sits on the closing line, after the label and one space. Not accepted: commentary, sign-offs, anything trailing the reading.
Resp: 6:18
